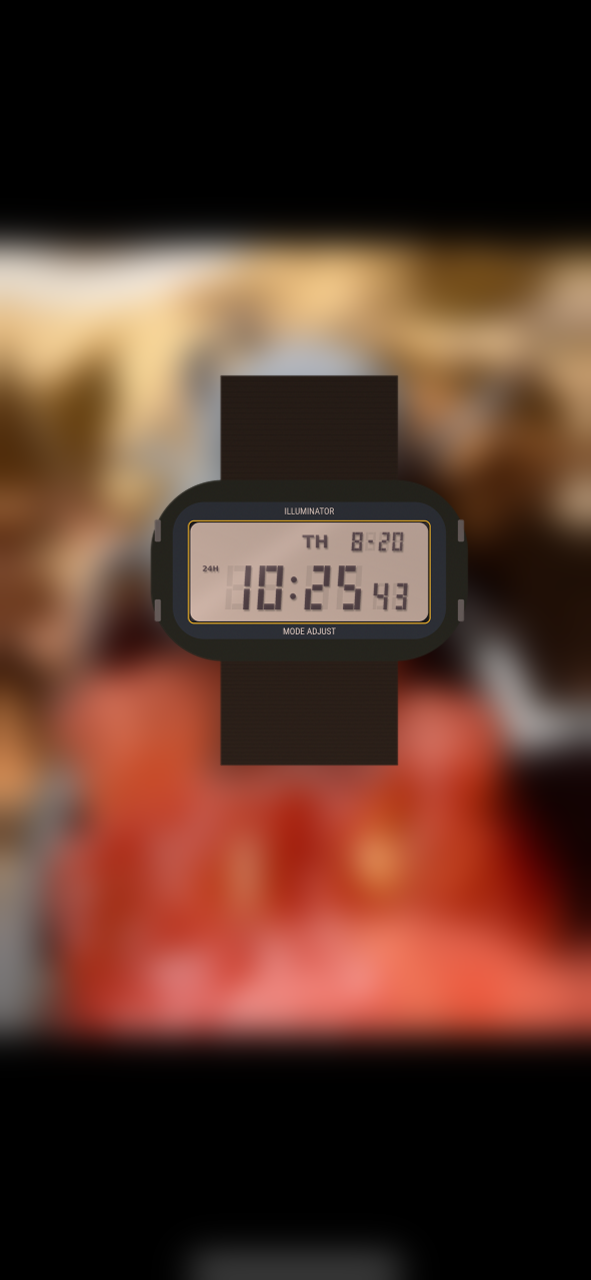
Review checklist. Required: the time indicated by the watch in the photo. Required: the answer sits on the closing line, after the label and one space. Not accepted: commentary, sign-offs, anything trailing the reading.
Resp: 10:25:43
